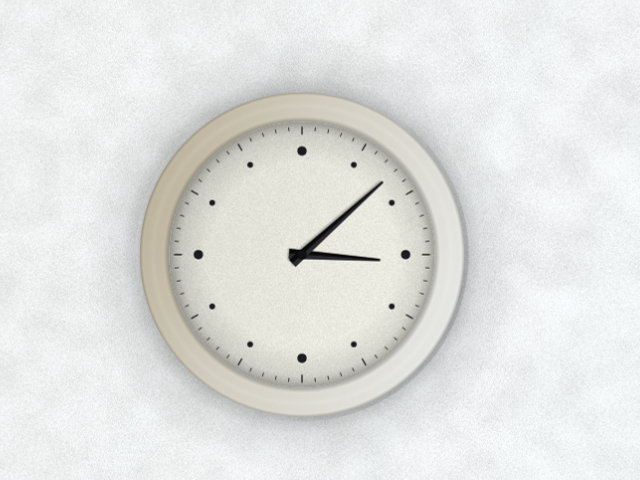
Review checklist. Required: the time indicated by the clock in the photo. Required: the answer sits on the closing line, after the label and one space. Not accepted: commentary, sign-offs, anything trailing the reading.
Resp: 3:08
